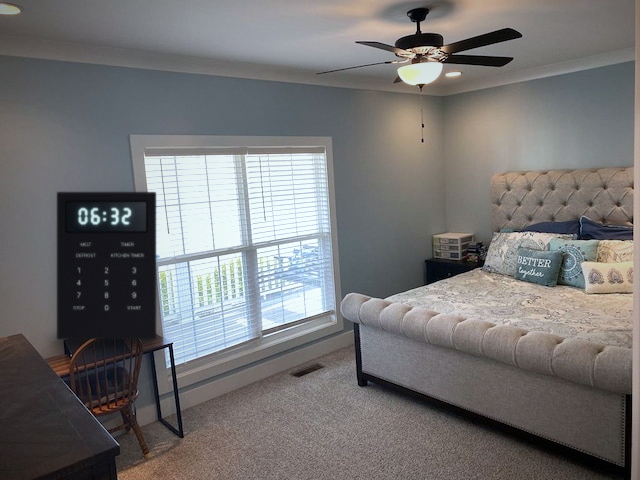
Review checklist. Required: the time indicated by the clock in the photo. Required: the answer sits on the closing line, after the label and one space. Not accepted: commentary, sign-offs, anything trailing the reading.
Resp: 6:32
